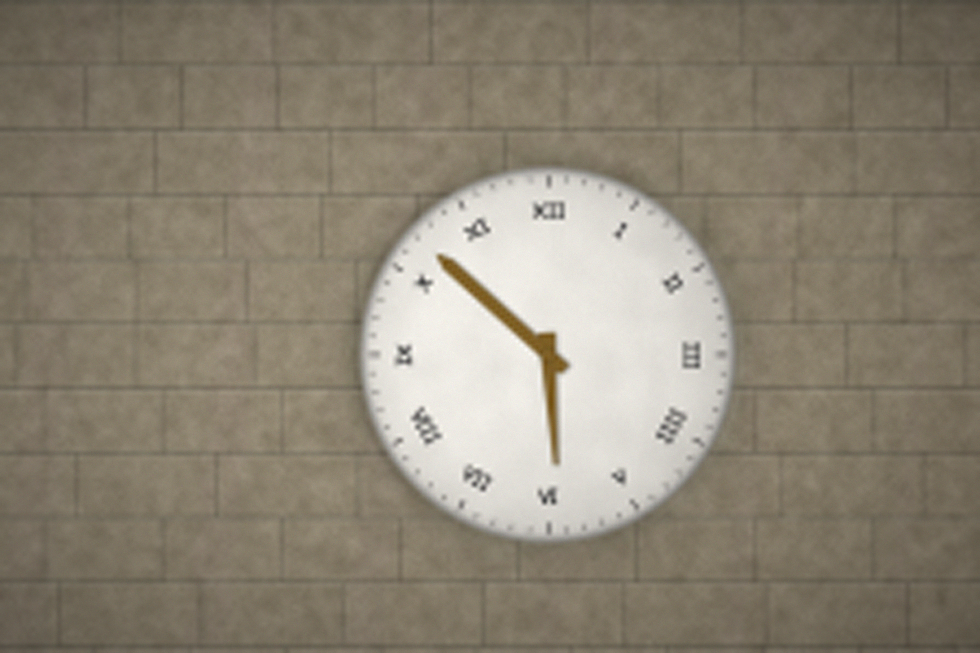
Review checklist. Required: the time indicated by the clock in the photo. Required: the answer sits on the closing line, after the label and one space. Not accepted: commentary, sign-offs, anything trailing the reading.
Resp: 5:52
